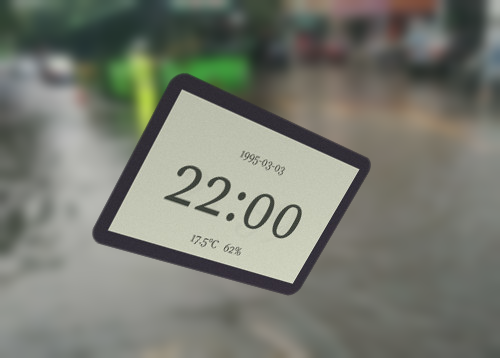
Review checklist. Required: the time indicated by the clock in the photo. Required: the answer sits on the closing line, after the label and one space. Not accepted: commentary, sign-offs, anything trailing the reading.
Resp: 22:00
